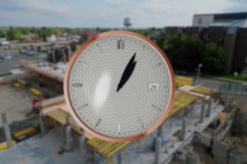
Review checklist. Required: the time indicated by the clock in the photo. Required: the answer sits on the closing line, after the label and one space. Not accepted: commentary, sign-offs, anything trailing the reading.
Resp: 1:04
